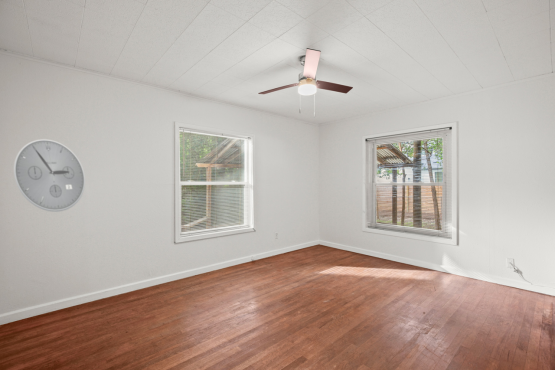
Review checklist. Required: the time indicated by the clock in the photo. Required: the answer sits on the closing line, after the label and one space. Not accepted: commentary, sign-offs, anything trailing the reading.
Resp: 2:55
